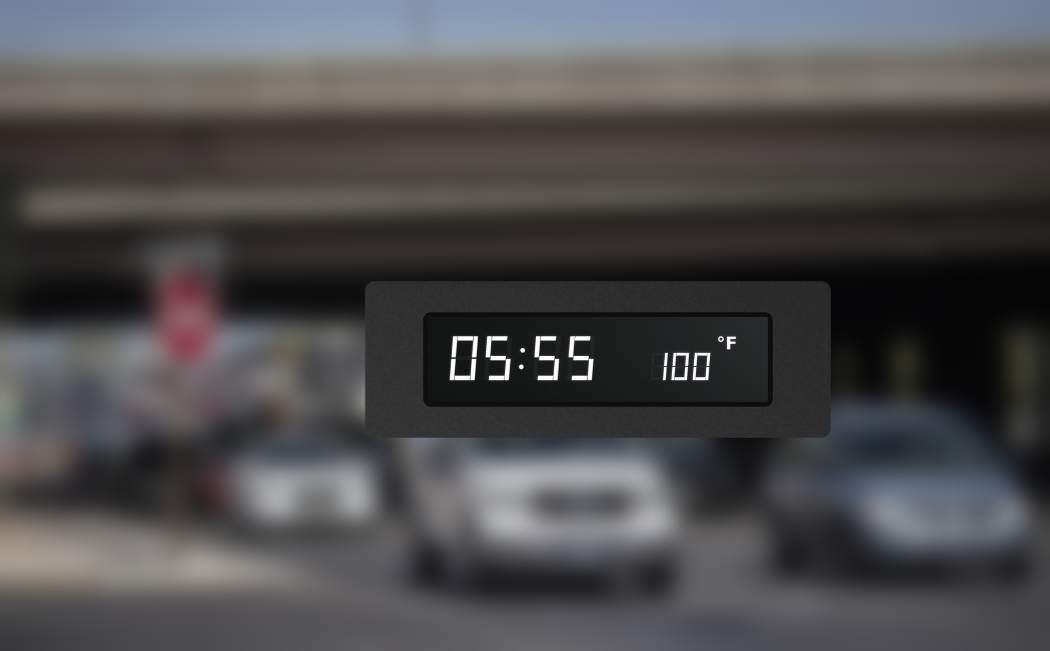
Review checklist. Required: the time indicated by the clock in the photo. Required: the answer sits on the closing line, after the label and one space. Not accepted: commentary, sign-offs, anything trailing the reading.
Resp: 5:55
